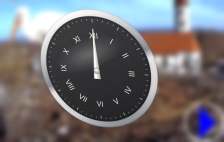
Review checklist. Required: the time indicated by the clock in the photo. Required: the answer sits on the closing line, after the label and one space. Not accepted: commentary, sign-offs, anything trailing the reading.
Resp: 12:00
